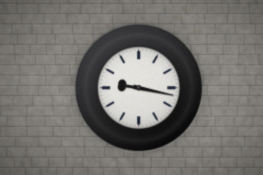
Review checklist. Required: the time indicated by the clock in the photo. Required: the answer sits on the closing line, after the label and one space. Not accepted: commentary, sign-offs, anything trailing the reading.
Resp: 9:17
